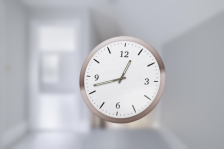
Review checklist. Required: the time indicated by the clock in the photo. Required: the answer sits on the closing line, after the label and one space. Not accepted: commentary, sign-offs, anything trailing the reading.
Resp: 12:42
